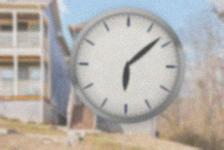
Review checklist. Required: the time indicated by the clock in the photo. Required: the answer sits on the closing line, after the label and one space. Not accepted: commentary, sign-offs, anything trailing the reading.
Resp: 6:08
